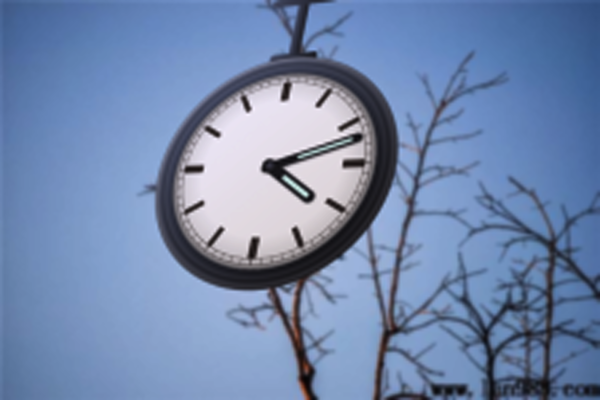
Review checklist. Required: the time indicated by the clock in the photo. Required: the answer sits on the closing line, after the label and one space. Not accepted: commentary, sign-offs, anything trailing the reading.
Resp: 4:12
